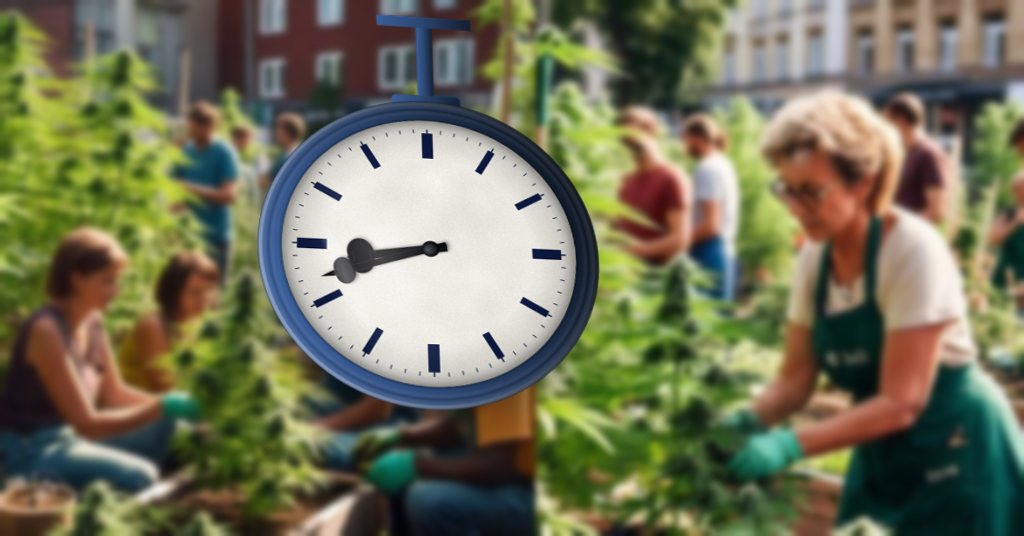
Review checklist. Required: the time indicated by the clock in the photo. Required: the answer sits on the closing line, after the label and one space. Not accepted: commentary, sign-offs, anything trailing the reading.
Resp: 8:42
